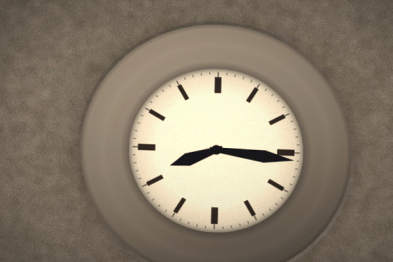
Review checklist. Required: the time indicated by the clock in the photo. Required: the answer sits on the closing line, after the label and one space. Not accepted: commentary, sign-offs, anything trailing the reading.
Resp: 8:16
